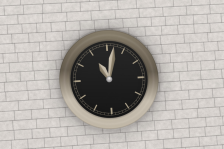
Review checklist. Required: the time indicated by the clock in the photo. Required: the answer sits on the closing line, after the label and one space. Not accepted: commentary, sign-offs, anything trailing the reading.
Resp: 11:02
